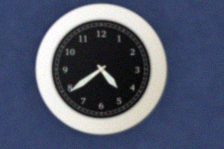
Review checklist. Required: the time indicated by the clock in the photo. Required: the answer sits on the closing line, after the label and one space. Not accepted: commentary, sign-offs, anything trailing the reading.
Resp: 4:39
